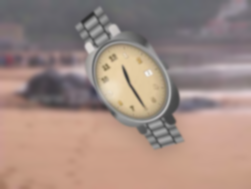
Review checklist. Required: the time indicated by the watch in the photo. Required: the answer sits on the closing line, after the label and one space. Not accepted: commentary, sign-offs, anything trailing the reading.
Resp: 12:30
